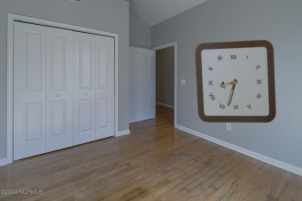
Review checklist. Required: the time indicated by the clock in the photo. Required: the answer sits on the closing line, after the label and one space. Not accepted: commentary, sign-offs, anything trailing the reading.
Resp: 8:33
